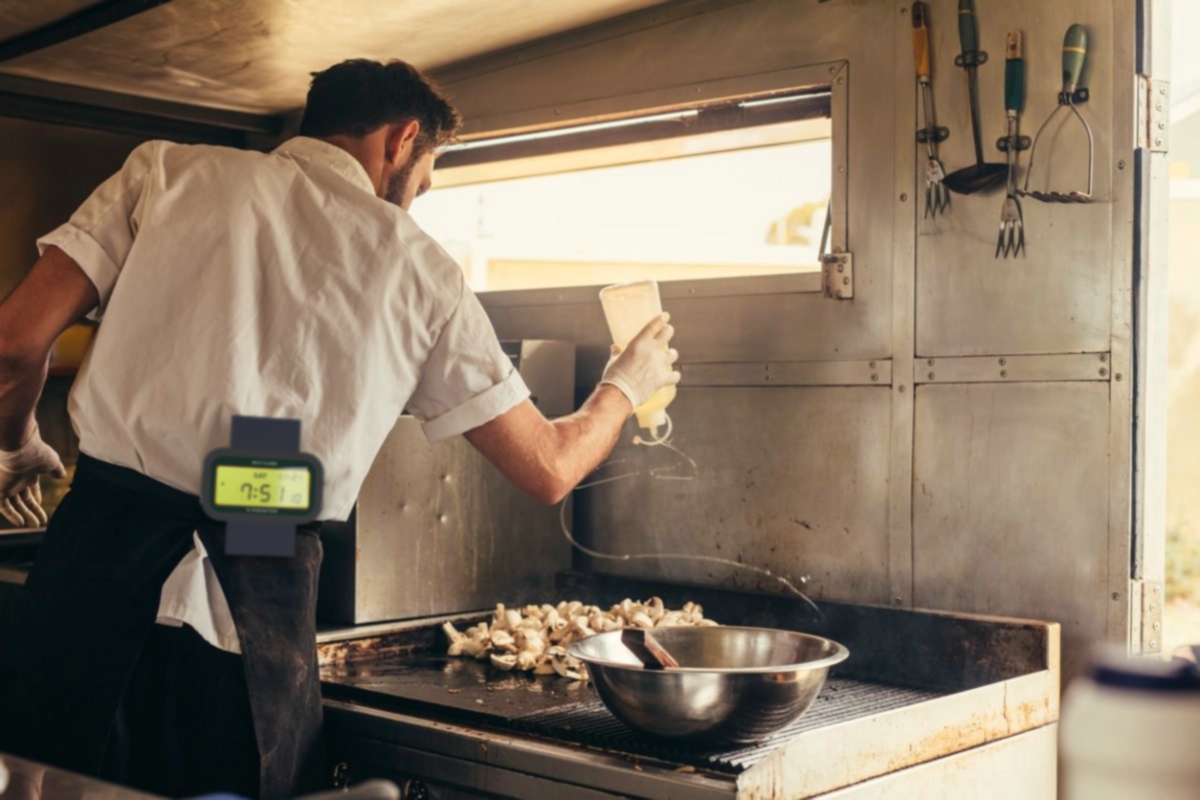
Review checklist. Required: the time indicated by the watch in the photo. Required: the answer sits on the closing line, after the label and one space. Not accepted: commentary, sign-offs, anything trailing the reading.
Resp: 7:51
